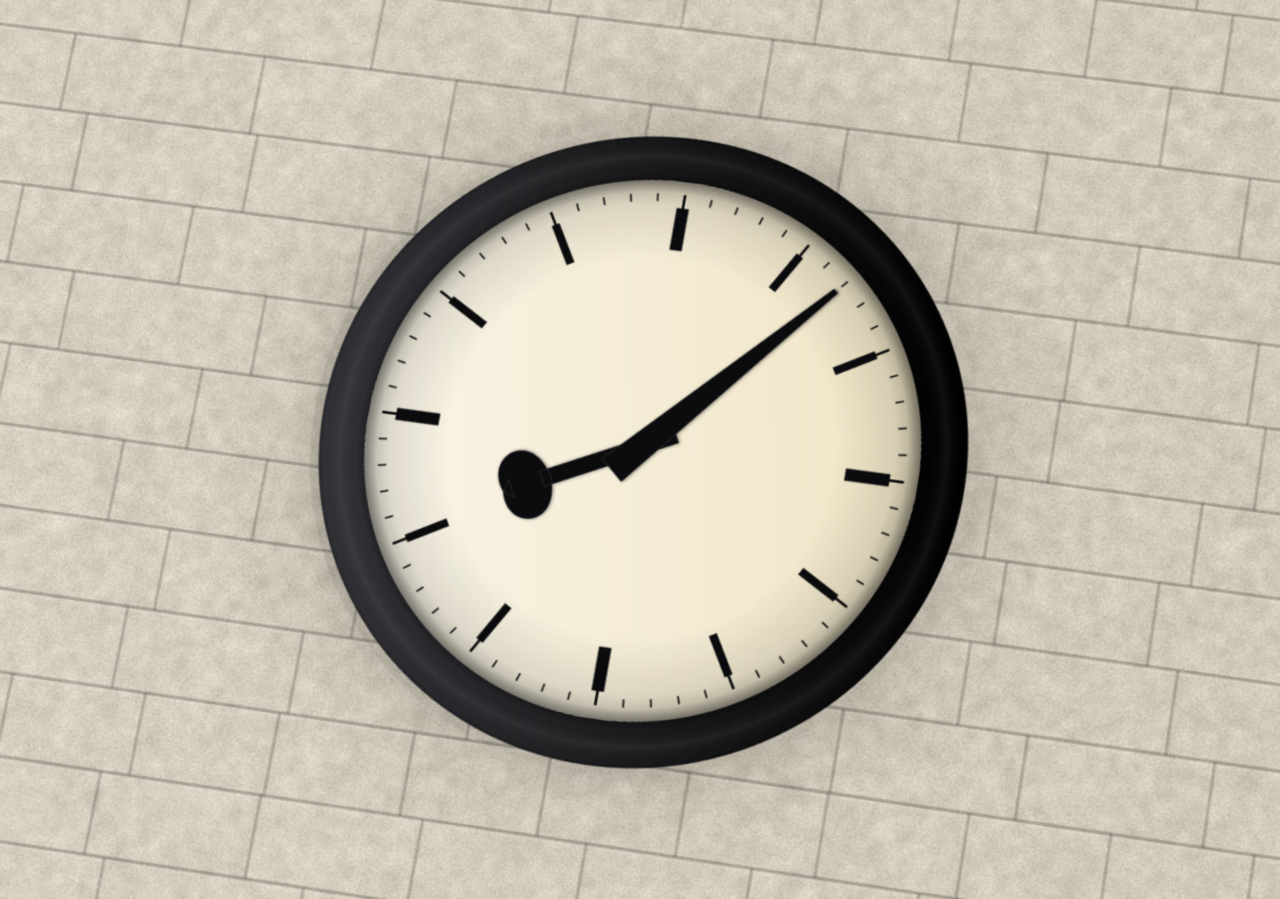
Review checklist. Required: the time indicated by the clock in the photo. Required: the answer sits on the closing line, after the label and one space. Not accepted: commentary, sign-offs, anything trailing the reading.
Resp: 8:07
